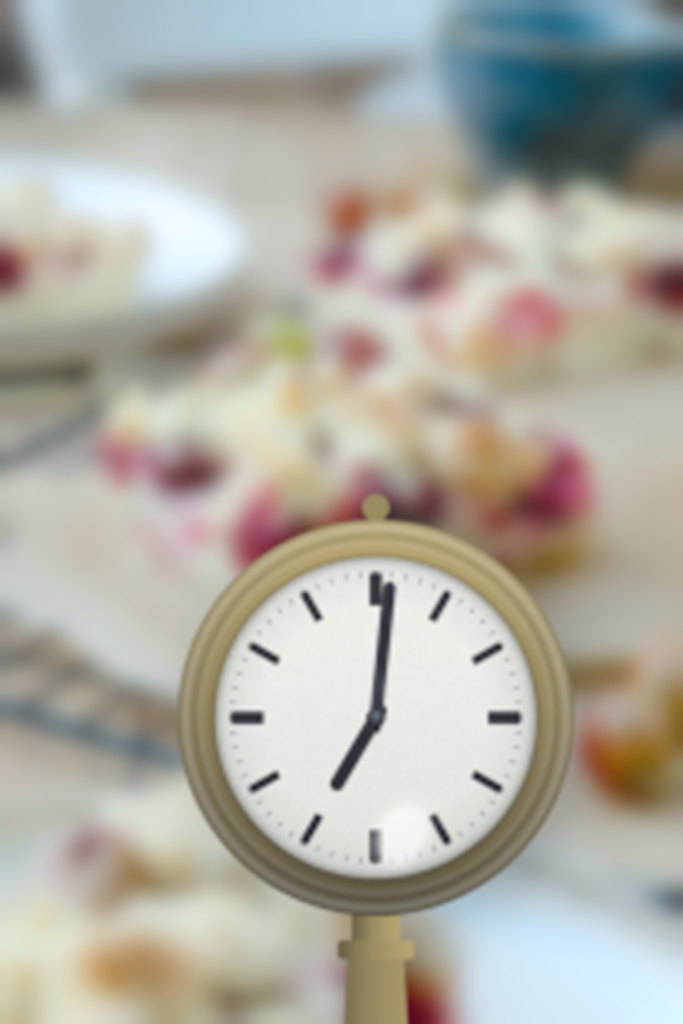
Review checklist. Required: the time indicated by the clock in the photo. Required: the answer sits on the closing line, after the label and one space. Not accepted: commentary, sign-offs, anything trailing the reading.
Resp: 7:01
